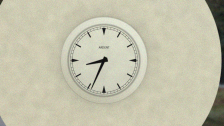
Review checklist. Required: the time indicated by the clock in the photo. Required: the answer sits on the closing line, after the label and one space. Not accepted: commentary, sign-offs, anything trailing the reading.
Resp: 8:34
